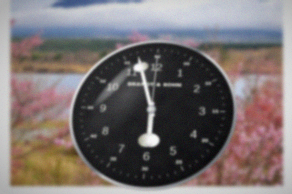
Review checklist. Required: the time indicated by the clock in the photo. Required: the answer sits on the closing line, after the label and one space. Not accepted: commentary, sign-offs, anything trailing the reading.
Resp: 5:57:00
